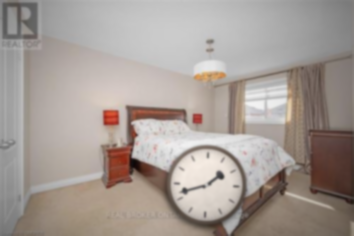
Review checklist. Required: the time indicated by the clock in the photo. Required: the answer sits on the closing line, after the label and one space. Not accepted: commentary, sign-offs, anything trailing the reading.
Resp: 1:42
